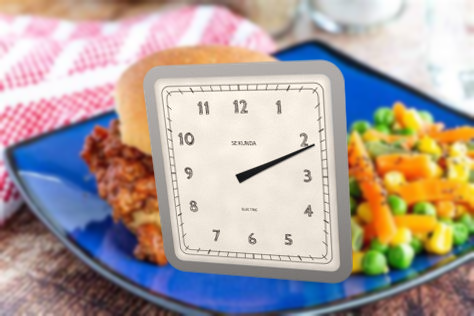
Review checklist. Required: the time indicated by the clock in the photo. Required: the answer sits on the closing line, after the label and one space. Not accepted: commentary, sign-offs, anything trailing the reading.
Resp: 2:11
